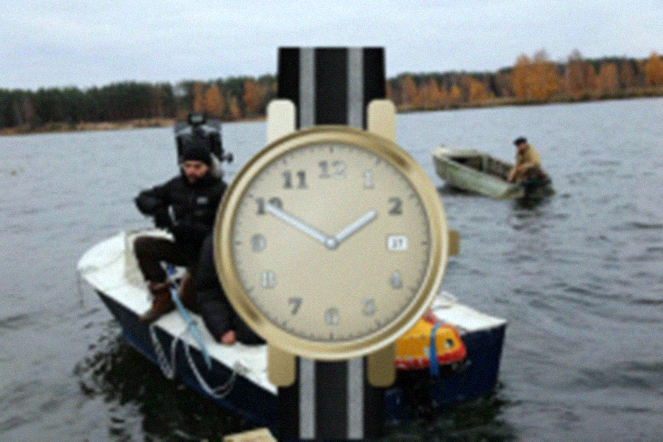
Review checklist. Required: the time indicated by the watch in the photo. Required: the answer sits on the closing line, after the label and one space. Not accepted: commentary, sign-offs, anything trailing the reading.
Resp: 1:50
